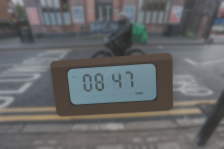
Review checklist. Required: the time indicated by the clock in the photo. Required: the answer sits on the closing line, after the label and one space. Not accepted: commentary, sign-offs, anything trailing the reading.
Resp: 8:47
